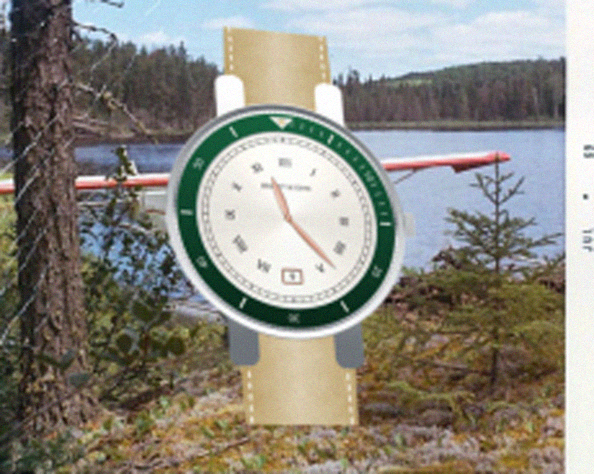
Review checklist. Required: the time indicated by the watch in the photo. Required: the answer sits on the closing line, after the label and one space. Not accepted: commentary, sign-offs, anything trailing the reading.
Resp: 11:23
